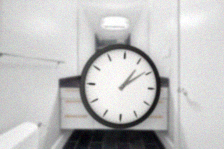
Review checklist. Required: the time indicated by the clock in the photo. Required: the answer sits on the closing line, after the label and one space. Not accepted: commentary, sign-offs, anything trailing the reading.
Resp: 1:09
